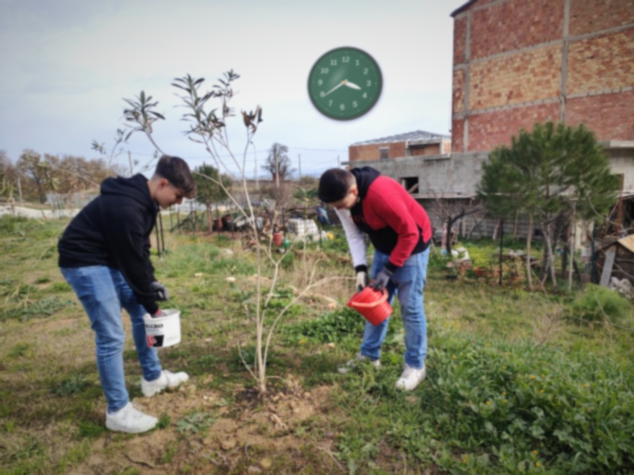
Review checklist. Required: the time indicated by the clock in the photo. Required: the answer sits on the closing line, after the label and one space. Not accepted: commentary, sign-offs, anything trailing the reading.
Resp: 3:39
